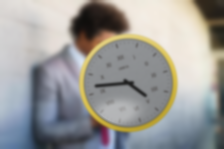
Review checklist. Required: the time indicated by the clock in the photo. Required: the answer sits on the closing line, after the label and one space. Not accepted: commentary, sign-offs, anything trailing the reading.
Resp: 4:47
